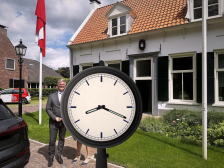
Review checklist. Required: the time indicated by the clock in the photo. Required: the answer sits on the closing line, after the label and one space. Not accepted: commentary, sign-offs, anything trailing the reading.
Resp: 8:19
